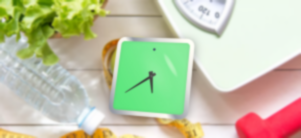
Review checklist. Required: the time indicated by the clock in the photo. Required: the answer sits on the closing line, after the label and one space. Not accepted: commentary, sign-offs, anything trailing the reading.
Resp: 5:39
